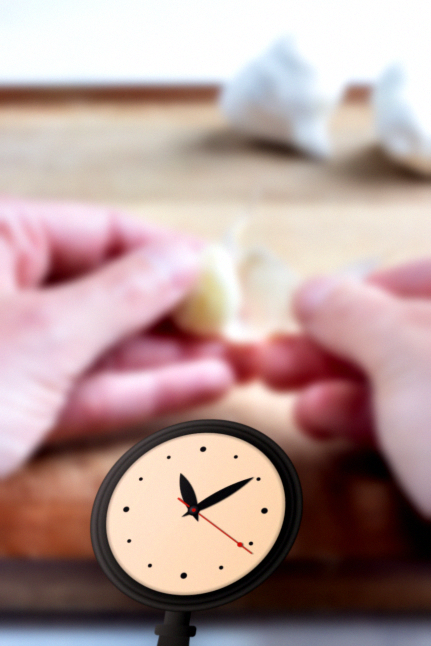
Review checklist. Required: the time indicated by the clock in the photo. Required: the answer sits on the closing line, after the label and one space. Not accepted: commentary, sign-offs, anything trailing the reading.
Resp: 11:09:21
